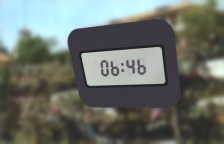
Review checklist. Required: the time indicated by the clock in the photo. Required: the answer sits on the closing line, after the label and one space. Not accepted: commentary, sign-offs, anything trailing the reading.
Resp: 6:46
